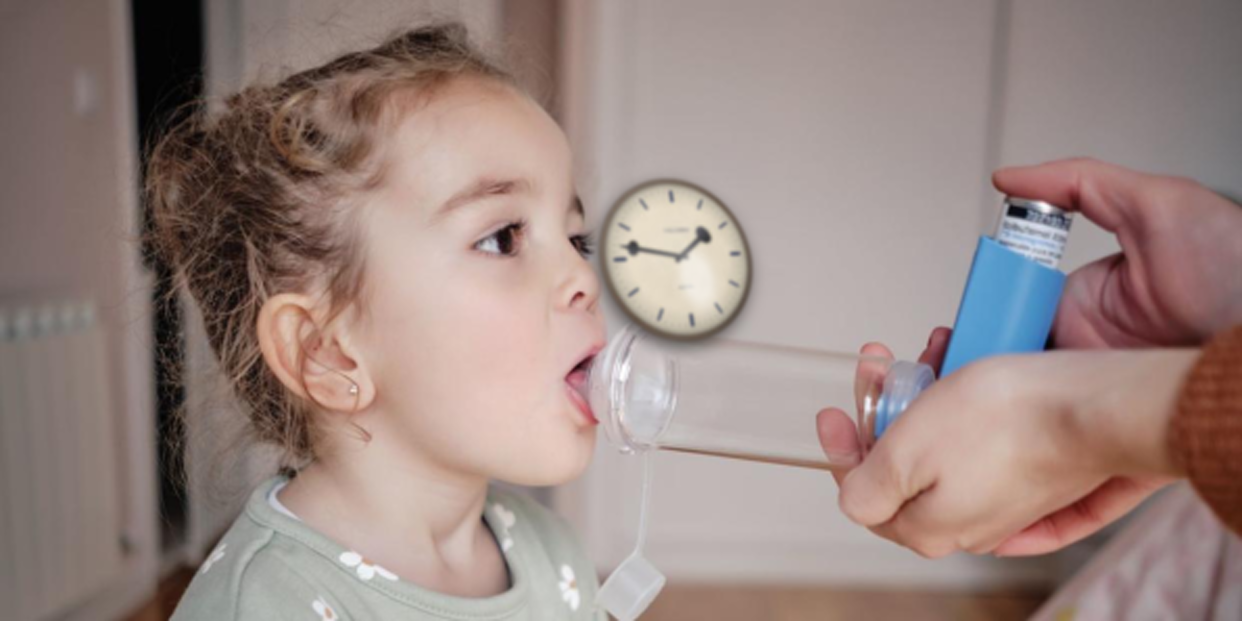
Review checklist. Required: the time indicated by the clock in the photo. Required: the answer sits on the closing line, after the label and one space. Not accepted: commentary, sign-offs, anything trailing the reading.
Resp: 1:47
